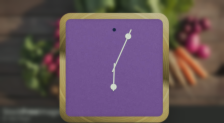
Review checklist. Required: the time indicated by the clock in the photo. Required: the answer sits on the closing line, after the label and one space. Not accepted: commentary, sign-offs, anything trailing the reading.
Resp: 6:04
